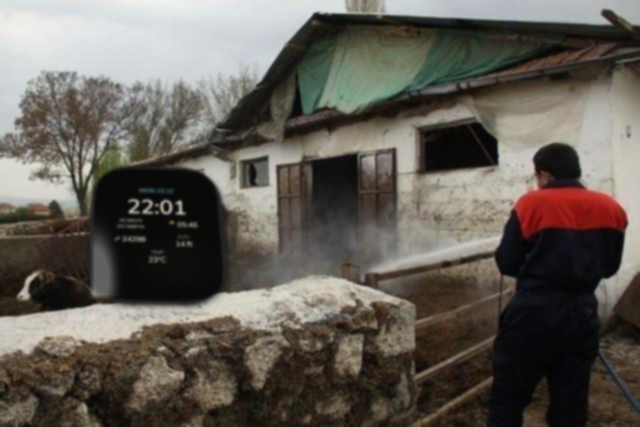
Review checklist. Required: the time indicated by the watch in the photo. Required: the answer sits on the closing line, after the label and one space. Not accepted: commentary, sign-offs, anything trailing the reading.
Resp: 22:01
